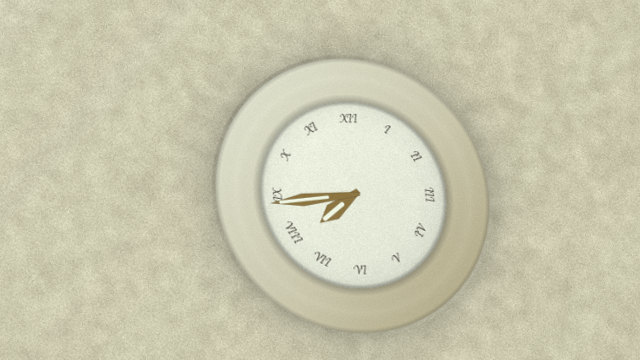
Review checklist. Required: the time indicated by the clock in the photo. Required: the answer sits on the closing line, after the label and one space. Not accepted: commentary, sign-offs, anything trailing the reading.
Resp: 7:44
